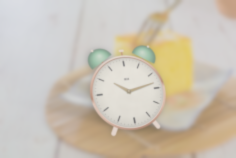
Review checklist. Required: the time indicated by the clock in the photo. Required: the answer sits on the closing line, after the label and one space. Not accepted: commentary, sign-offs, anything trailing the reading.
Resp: 10:13
